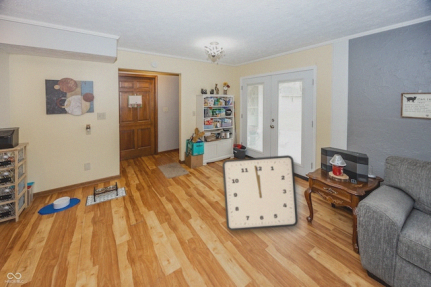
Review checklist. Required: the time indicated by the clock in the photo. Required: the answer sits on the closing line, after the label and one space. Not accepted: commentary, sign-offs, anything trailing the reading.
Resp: 11:59
